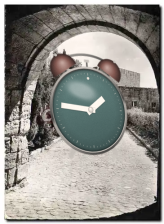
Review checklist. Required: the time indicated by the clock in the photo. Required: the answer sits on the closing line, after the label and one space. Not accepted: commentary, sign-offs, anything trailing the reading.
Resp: 1:46
